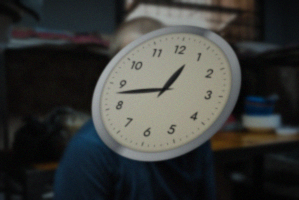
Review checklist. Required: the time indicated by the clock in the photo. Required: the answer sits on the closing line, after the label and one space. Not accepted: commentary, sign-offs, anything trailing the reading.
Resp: 12:43
